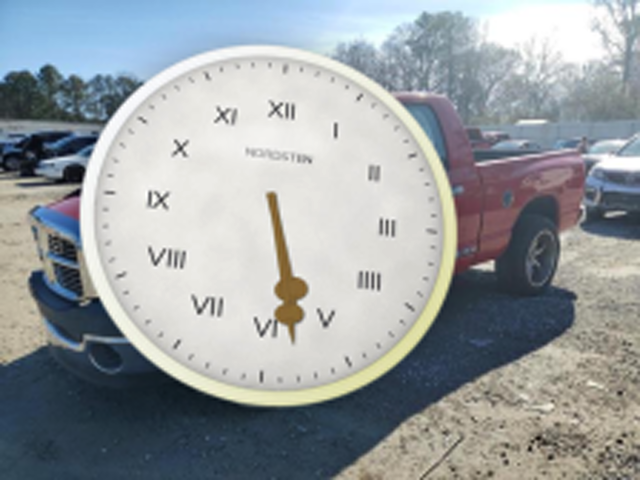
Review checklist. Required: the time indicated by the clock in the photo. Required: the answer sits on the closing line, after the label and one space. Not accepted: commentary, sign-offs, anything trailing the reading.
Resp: 5:28
